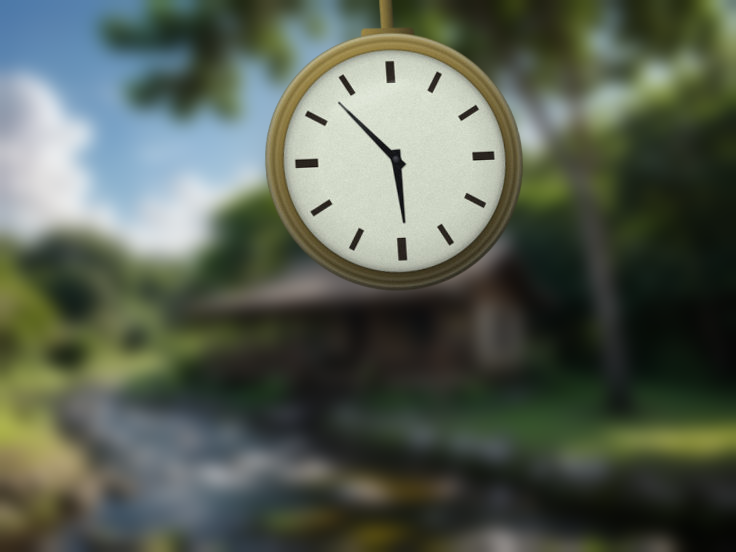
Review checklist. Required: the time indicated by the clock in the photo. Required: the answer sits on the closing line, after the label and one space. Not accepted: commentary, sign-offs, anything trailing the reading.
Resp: 5:53
